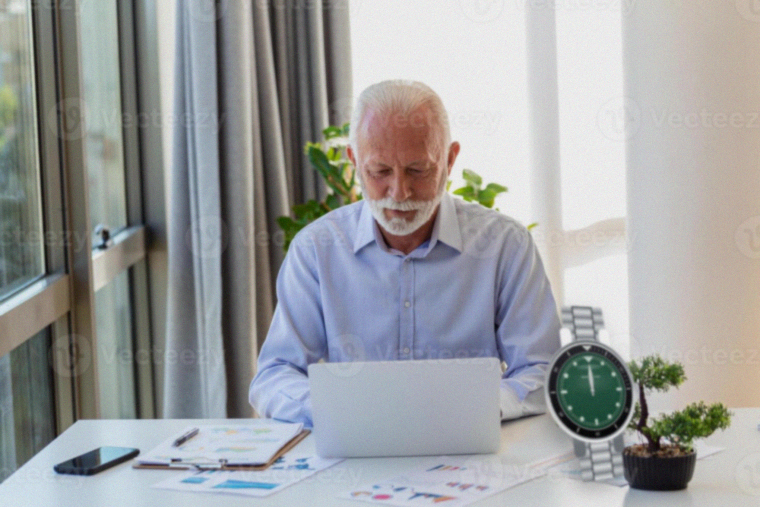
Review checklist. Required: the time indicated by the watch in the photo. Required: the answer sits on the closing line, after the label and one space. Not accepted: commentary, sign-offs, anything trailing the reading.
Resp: 12:00
